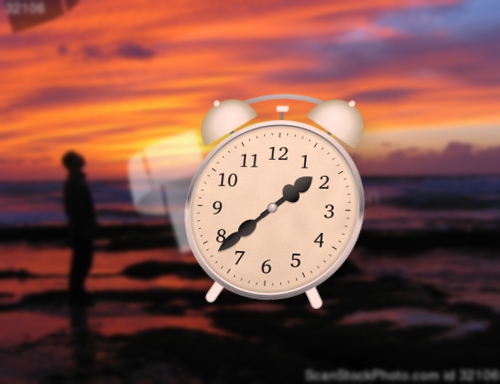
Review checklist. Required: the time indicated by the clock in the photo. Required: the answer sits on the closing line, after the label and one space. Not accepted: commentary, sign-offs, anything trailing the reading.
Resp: 1:38
